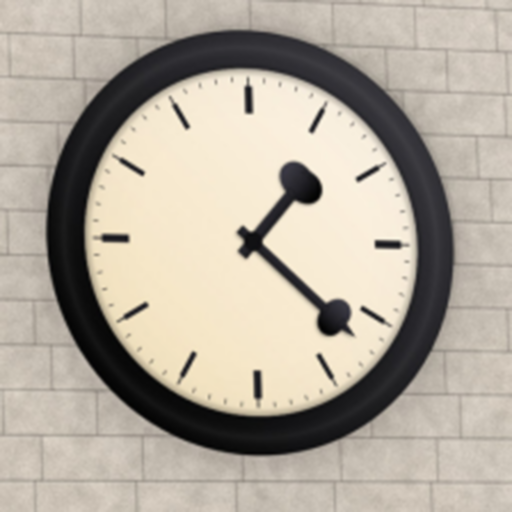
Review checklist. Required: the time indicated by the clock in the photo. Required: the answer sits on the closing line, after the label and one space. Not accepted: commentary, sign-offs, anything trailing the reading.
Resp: 1:22
